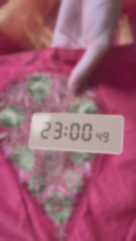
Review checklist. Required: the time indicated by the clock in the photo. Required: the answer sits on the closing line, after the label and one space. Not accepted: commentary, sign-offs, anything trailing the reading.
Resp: 23:00
